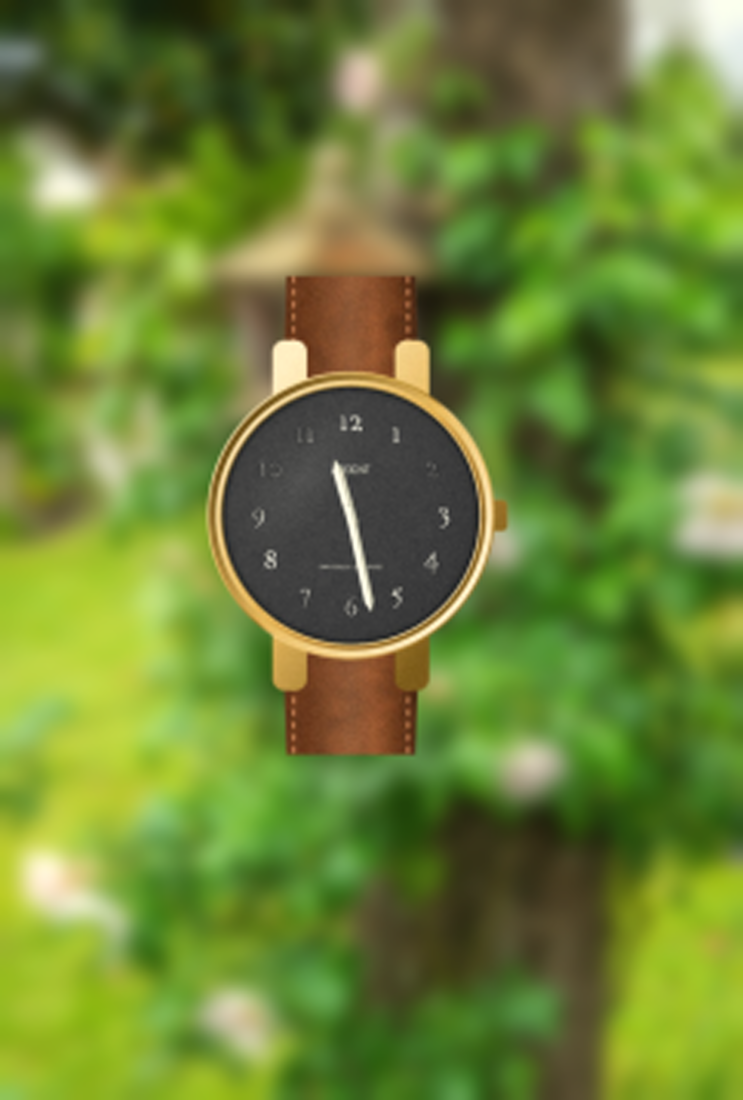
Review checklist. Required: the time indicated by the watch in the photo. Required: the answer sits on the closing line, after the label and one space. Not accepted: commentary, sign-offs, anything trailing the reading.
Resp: 11:28
